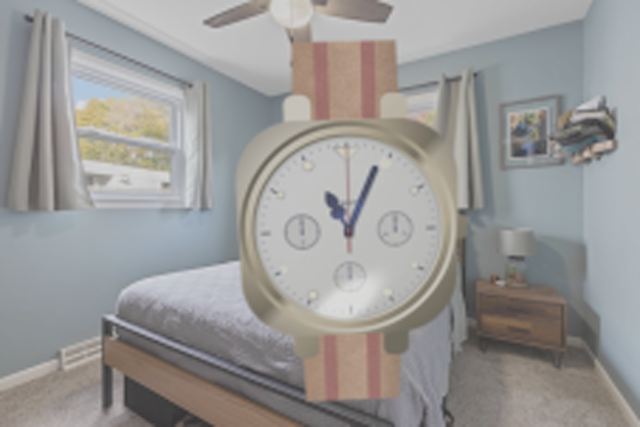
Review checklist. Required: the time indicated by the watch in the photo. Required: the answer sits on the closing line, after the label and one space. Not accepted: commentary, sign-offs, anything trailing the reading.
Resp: 11:04
